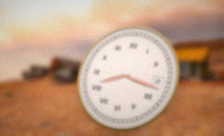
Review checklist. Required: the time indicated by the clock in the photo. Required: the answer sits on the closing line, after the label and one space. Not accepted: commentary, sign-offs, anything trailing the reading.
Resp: 8:17
